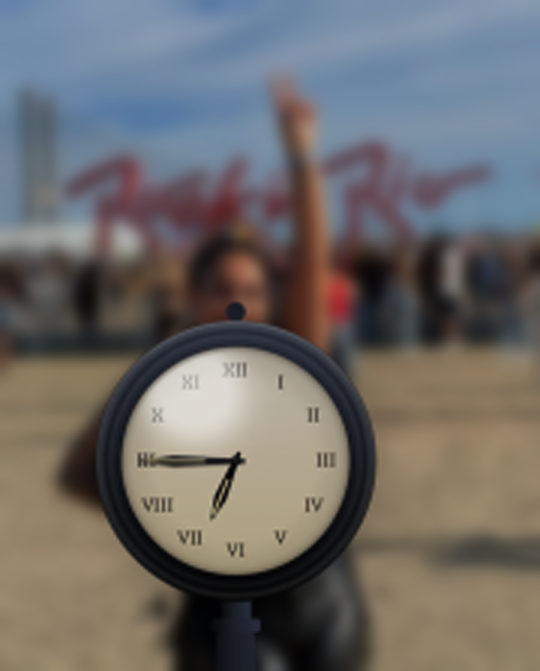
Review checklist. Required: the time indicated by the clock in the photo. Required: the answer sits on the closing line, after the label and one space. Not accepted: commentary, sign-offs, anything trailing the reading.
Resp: 6:45
